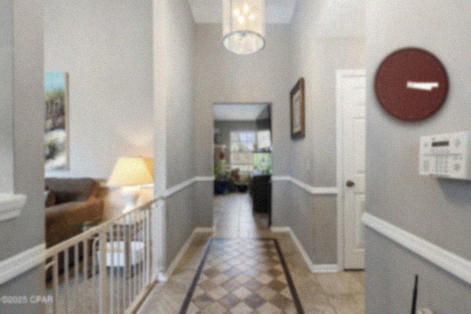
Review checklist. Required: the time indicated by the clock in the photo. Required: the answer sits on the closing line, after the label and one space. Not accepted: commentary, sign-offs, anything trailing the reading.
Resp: 3:15
